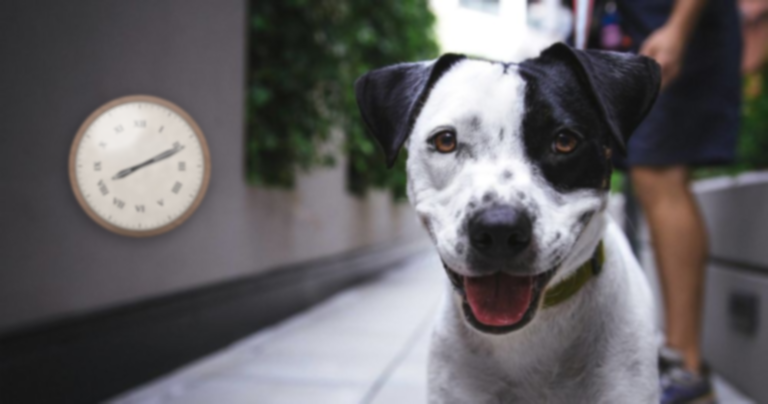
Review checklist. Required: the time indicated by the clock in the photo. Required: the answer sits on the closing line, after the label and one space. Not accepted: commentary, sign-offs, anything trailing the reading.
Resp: 8:11
